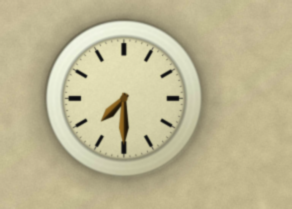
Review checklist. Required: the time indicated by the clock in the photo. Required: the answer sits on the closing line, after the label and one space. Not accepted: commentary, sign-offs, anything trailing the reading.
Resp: 7:30
